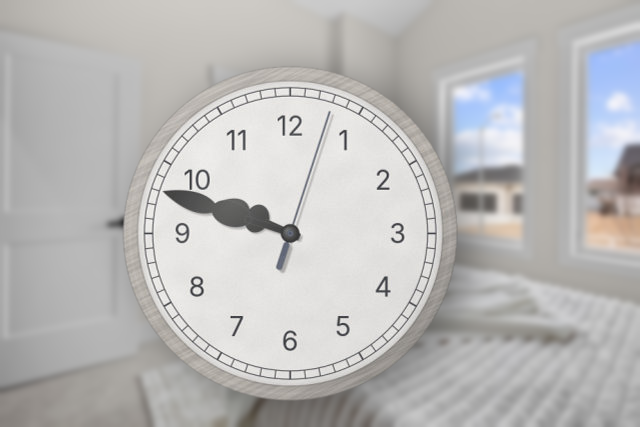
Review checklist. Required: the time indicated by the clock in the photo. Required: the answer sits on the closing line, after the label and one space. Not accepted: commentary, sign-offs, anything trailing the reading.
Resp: 9:48:03
